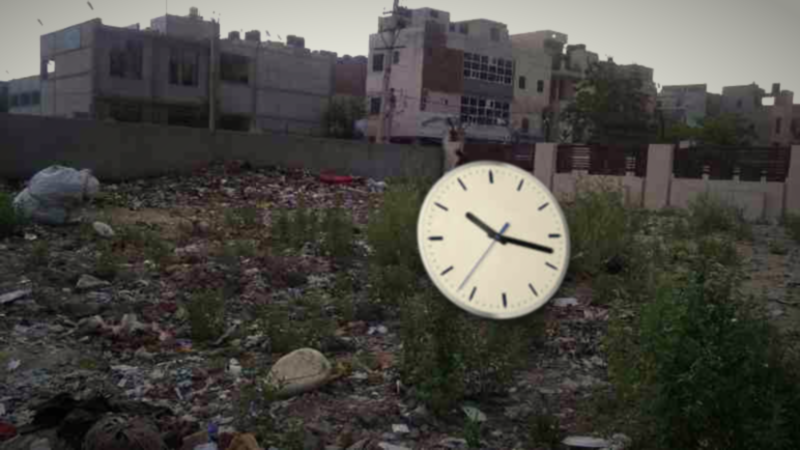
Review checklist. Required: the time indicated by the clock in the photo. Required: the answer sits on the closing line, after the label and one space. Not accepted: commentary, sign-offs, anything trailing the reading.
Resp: 10:17:37
